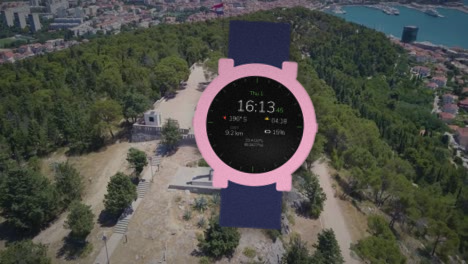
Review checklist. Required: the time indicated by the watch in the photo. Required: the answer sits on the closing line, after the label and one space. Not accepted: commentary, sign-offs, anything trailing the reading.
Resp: 16:13
